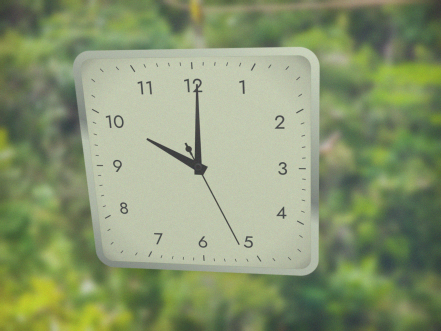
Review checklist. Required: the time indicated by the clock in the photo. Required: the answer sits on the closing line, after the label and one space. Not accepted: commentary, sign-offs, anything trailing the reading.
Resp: 10:00:26
